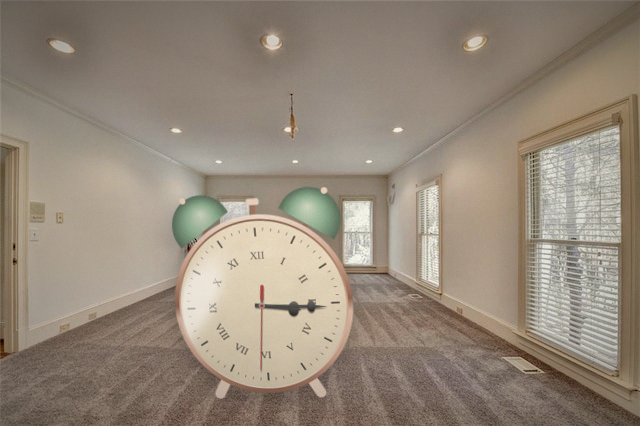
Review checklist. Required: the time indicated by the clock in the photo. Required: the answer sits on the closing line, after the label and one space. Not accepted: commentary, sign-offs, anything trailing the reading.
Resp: 3:15:31
